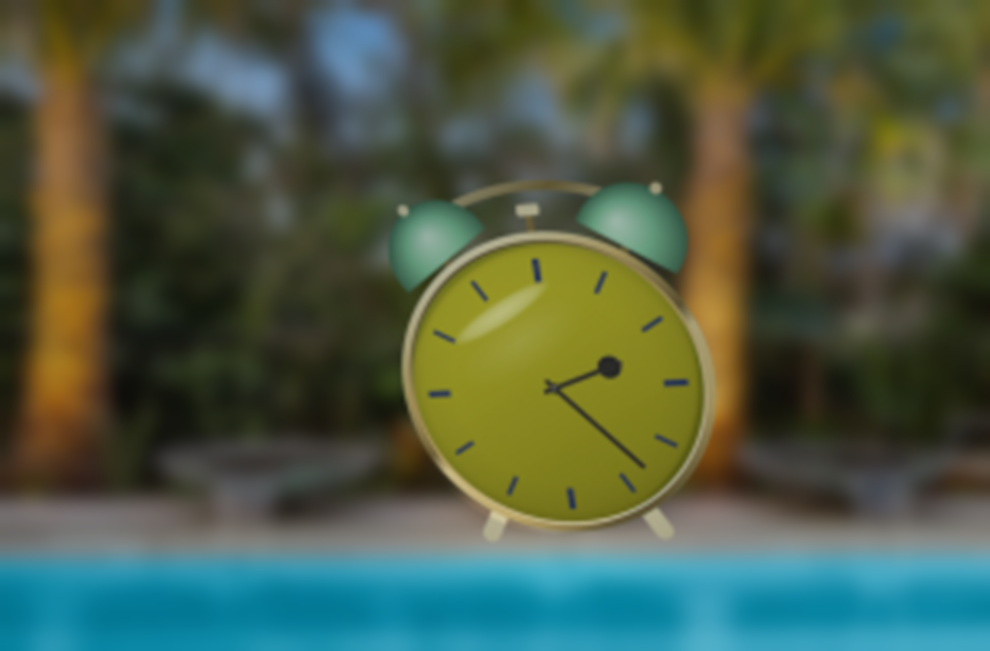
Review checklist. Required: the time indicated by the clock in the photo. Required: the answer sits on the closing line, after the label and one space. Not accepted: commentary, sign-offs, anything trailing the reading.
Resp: 2:23
